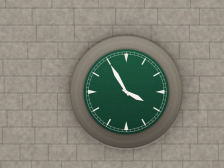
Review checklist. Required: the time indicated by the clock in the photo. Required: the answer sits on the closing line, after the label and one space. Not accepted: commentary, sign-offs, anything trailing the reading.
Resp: 3:55
